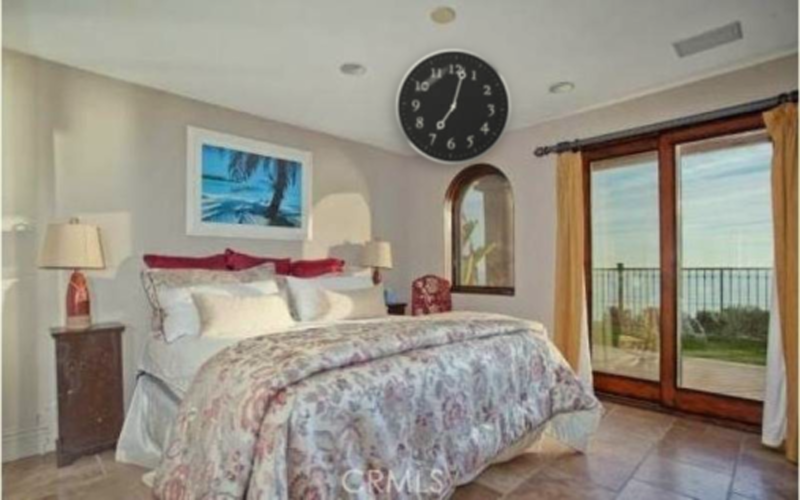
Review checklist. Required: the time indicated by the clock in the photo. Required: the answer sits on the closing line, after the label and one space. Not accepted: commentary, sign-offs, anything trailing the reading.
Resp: 7:02
